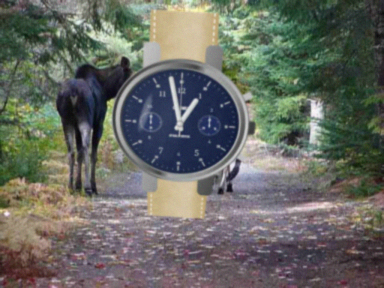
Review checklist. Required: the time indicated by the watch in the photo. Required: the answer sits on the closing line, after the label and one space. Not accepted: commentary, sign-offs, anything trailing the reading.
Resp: 12:58
